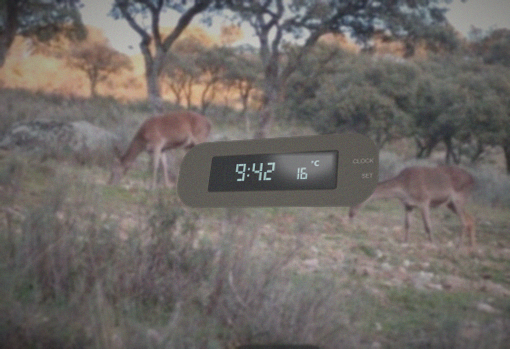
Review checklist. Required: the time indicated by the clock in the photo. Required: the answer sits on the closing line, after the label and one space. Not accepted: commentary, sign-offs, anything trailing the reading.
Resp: 9:42
